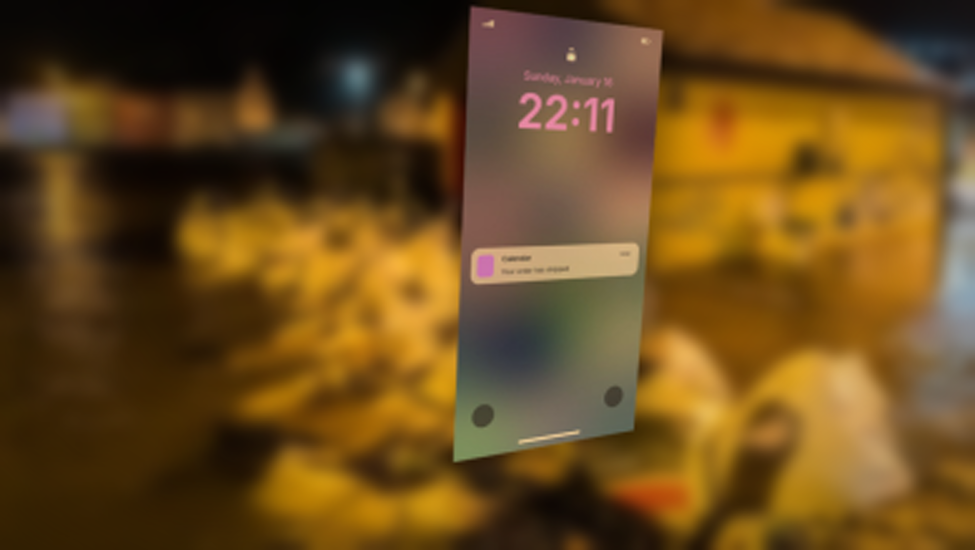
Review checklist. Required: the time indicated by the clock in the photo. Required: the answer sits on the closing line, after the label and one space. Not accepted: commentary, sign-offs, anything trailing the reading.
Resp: 22:11
